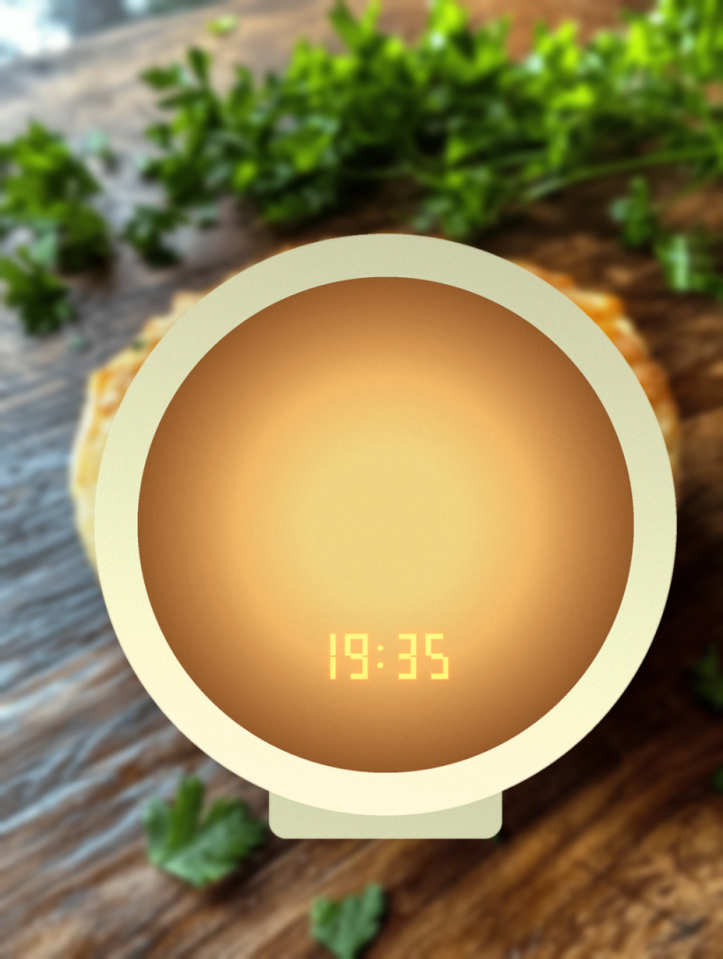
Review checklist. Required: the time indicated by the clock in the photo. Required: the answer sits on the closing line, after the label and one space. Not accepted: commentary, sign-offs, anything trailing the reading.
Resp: 19:35
